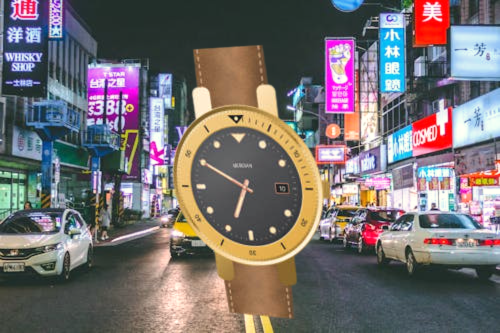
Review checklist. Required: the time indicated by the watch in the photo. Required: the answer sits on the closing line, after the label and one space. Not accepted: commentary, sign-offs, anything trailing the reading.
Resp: 6:50
